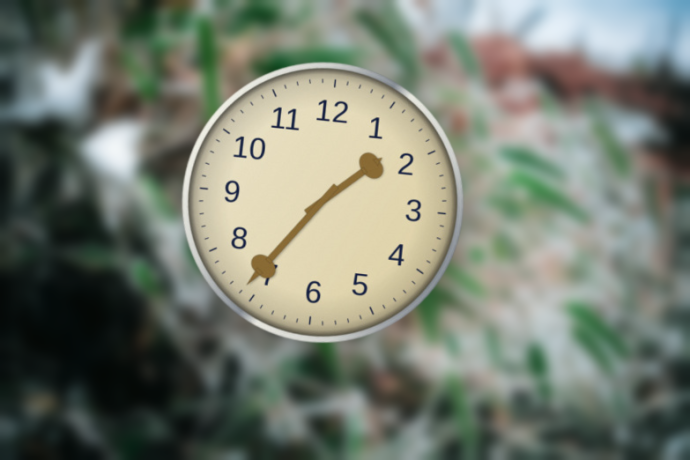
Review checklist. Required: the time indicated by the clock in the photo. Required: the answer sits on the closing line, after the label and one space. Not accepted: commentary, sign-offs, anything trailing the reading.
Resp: 1:36
